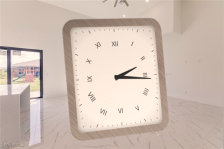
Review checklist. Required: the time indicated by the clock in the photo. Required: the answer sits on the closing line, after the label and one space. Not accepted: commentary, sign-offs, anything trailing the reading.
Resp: 2:16
